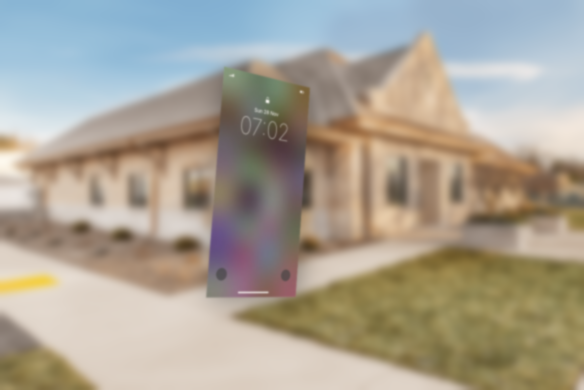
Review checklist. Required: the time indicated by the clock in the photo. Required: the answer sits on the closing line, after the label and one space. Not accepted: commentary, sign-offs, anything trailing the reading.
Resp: 7:02
